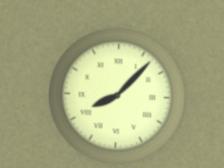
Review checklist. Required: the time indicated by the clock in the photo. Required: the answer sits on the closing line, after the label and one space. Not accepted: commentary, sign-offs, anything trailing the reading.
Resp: 8:07
